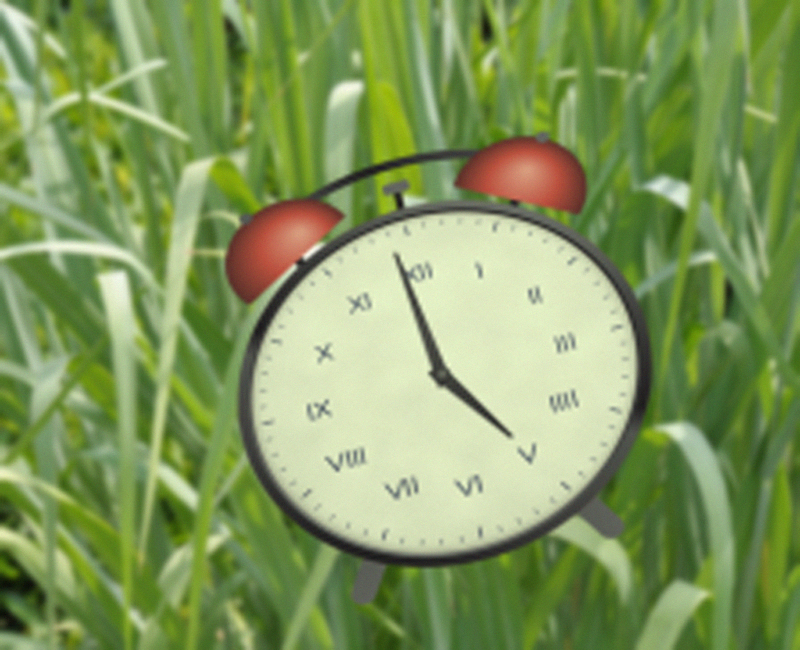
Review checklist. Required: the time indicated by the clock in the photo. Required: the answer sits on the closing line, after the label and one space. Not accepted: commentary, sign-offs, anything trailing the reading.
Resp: 4:59
